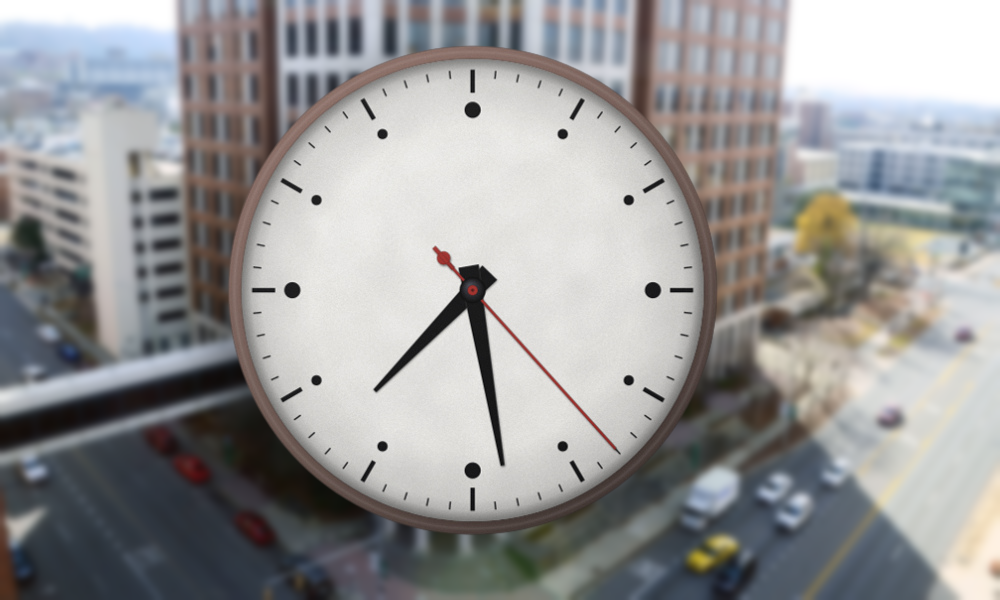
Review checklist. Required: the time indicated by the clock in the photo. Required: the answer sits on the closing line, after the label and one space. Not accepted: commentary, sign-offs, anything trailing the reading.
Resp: 7:28:23
